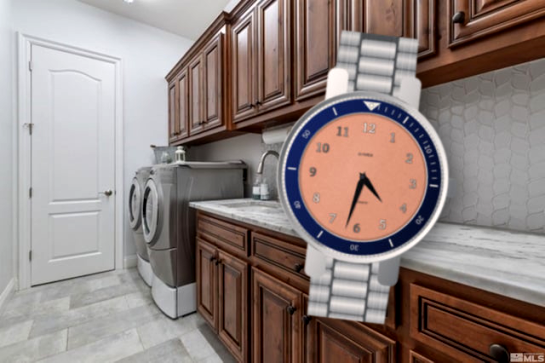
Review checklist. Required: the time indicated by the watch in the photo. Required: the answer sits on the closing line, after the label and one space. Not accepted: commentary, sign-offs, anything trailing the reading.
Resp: 4:32
